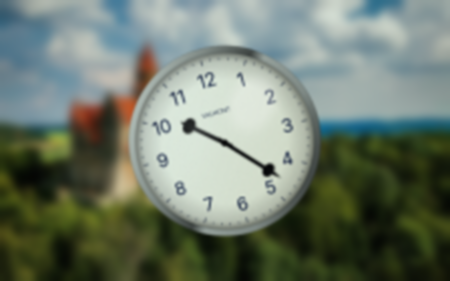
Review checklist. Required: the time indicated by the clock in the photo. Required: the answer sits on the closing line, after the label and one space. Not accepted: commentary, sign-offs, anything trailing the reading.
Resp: 10:23
